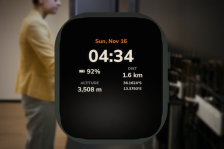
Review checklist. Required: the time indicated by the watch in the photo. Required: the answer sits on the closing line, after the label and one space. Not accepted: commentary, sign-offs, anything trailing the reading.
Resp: 4:34
